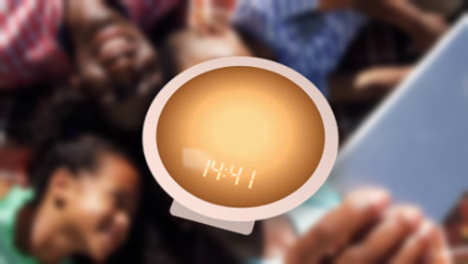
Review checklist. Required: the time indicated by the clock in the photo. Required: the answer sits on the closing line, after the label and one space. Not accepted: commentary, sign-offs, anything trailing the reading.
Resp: 14:41
